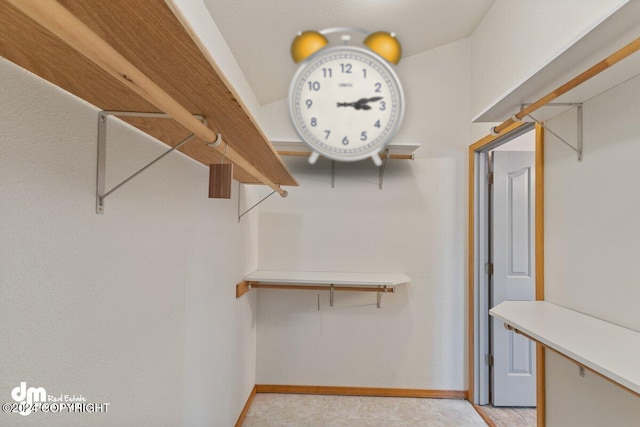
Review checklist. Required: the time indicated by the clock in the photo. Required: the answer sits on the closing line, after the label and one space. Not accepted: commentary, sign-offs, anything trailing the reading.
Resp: 3:13
